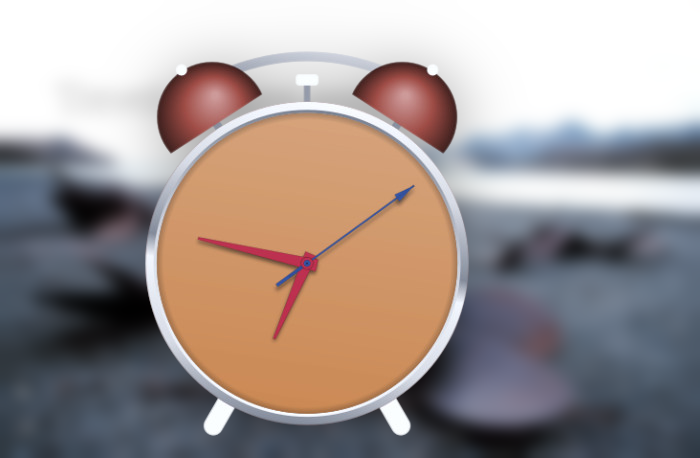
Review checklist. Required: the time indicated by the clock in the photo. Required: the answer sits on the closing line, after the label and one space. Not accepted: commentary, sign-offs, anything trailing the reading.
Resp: 6:47:09
